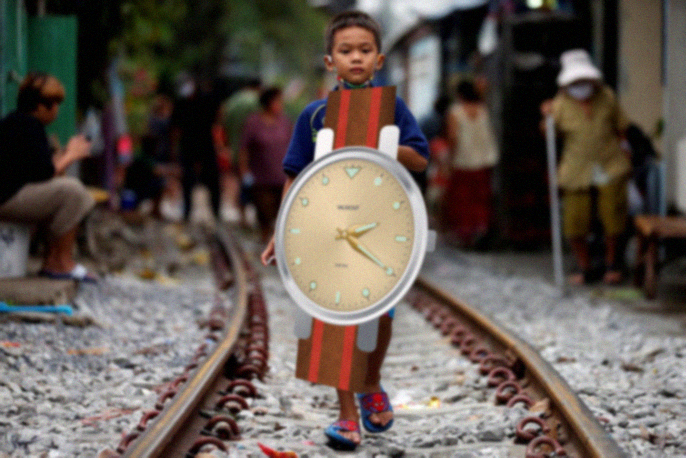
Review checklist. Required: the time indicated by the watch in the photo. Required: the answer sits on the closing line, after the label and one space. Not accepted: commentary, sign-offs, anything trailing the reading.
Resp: 2:20
